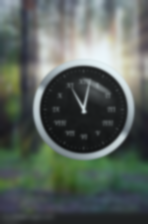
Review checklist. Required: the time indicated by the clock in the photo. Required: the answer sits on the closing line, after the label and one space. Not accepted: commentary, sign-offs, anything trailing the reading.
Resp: 11:02
